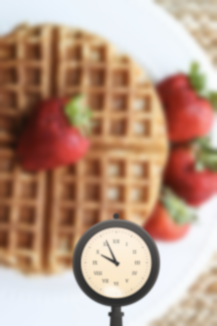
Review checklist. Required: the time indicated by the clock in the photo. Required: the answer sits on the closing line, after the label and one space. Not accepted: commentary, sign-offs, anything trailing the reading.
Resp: 9:56
